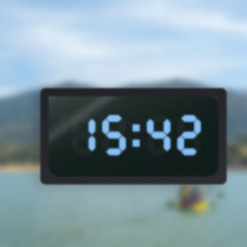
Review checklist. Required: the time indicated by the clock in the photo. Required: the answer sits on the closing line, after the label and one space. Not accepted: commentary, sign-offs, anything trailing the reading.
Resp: 15:42
